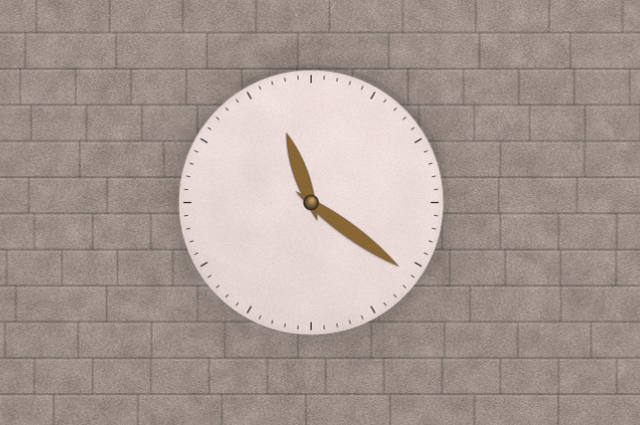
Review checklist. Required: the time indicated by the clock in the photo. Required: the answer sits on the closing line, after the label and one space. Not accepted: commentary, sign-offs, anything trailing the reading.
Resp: 11:21
